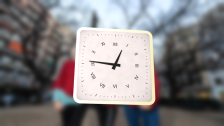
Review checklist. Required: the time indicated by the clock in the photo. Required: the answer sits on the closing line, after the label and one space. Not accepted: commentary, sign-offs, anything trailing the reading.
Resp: 12:46
